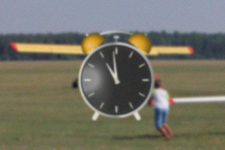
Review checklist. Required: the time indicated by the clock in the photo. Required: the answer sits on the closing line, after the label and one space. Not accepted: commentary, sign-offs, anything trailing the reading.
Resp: 10:59
